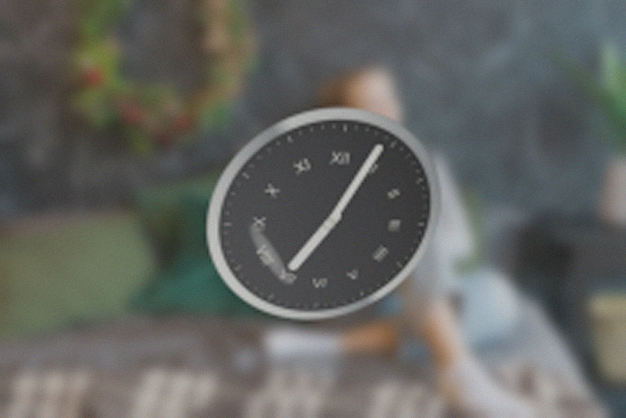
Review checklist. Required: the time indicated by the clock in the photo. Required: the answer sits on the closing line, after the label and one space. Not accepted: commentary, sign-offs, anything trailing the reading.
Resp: 7:04
